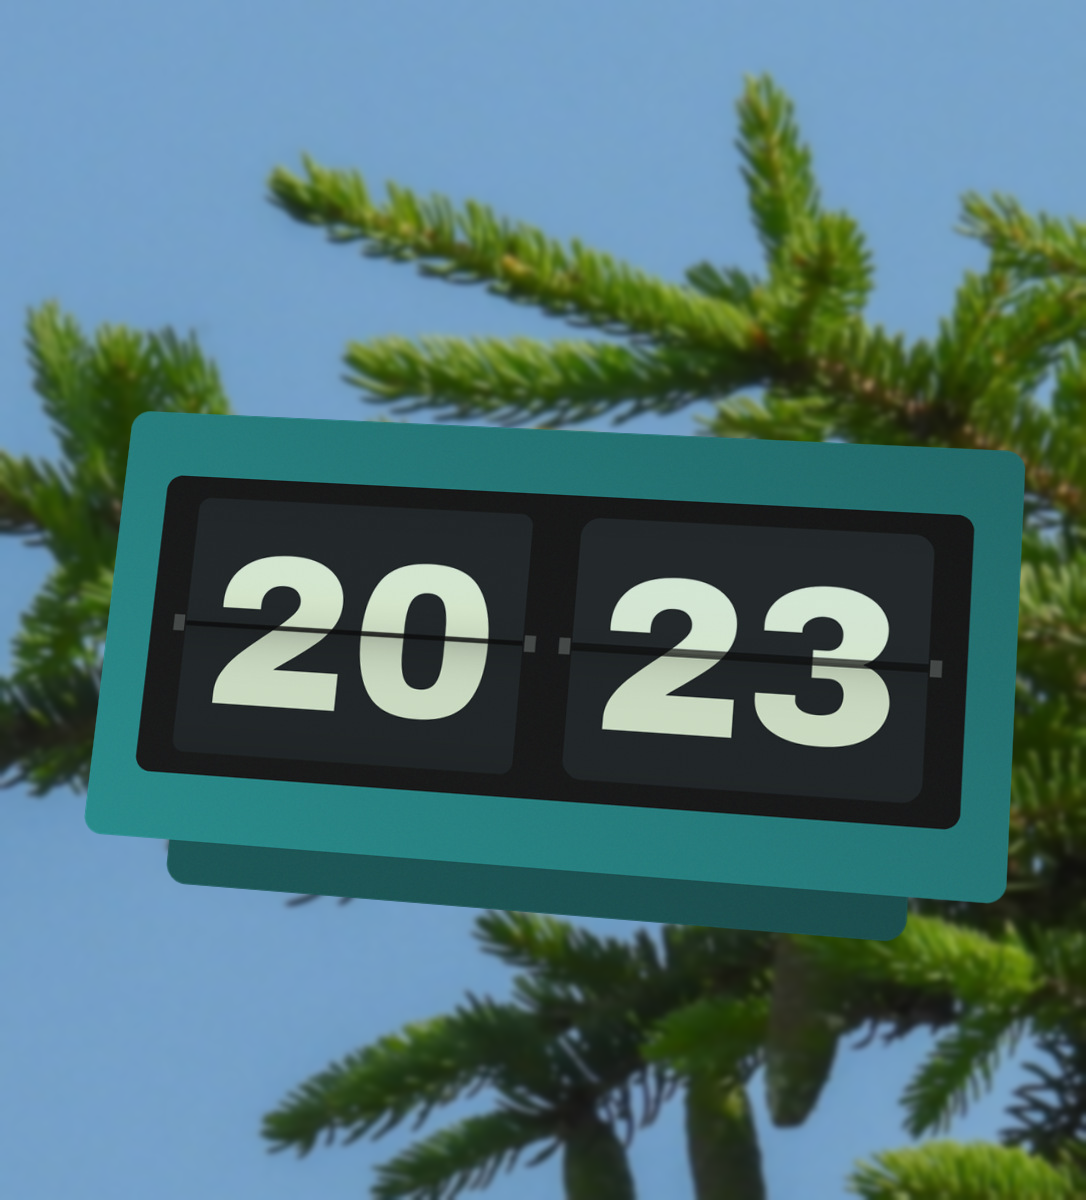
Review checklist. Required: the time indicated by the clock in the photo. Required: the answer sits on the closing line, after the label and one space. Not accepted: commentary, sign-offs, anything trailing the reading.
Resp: 20:23
